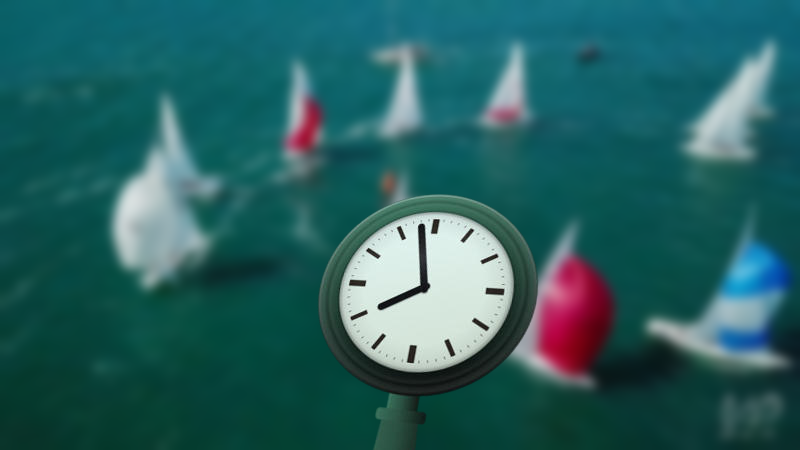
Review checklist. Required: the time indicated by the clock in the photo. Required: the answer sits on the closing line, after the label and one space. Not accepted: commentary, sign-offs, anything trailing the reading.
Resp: 7:58
